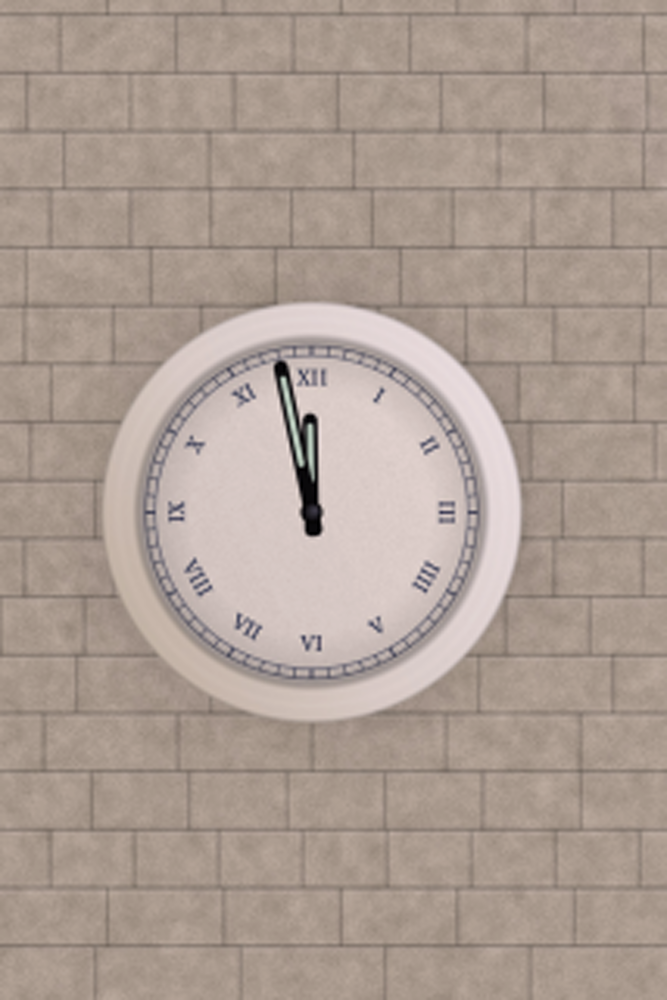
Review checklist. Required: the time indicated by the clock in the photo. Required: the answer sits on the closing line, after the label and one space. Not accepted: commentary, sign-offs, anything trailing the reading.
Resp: 11:58
